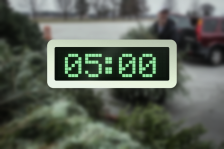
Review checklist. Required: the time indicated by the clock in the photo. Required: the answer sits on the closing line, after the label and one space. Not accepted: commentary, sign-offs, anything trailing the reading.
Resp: 5:00
